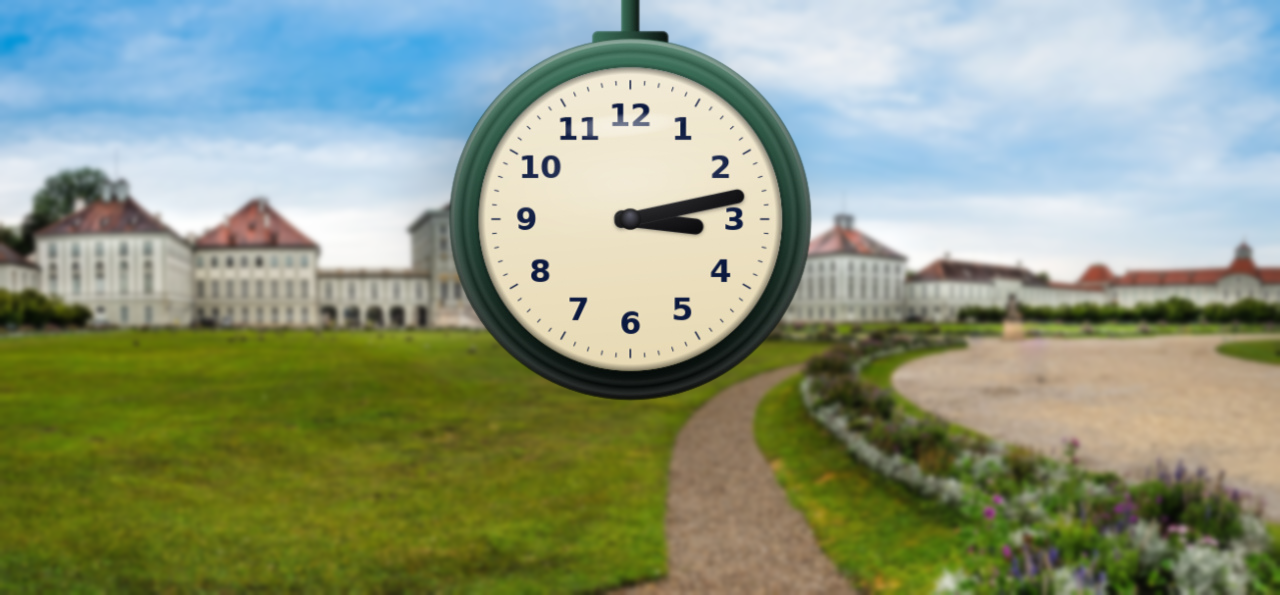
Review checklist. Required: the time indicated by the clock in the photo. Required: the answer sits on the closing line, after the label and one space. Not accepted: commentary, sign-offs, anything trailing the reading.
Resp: 3:13
